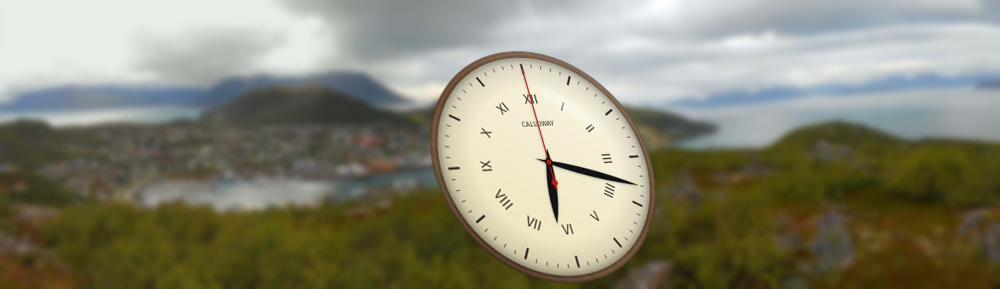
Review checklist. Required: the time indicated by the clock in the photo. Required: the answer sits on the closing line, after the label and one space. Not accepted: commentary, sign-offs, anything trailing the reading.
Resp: 6:18:00
